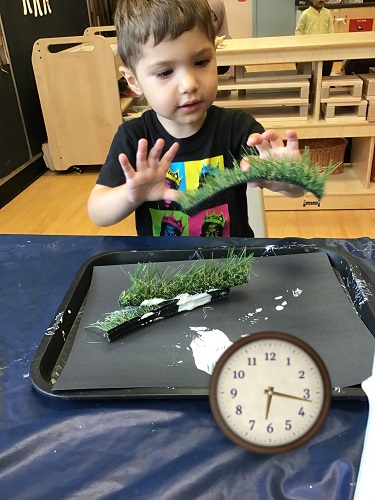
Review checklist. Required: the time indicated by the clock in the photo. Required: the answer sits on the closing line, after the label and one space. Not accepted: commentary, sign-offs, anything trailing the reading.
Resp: 6:17
